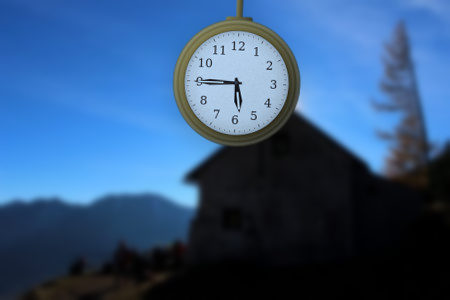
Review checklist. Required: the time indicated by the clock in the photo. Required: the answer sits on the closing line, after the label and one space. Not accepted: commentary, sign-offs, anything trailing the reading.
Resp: 5:45
